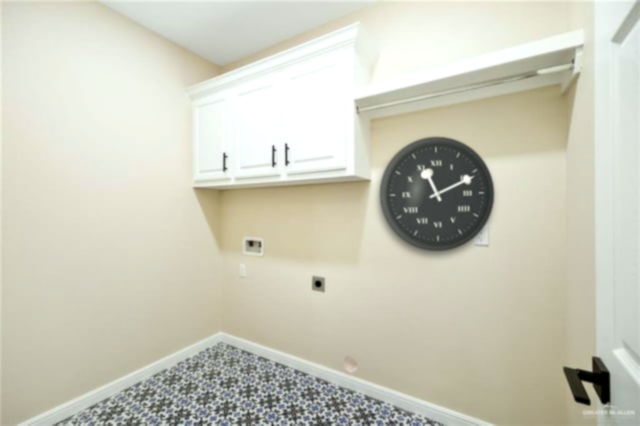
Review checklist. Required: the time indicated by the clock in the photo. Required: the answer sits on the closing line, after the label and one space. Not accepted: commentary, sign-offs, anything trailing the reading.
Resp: 11:11
